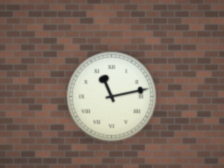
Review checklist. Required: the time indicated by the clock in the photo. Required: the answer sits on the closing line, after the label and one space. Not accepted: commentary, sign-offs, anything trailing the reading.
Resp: 11:13
